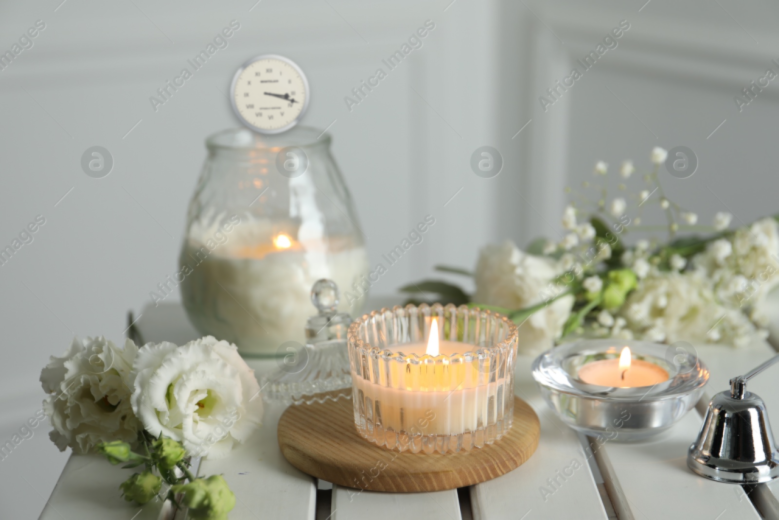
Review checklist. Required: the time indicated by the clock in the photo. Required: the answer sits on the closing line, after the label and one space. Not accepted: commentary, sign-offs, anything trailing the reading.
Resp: 3:18
